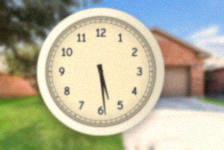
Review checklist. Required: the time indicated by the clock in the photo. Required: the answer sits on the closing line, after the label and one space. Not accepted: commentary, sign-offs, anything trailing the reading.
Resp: 5:29
